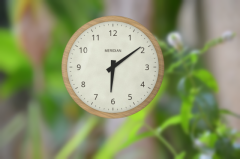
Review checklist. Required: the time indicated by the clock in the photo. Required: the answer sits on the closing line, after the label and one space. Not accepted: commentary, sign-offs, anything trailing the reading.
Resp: 6:09
